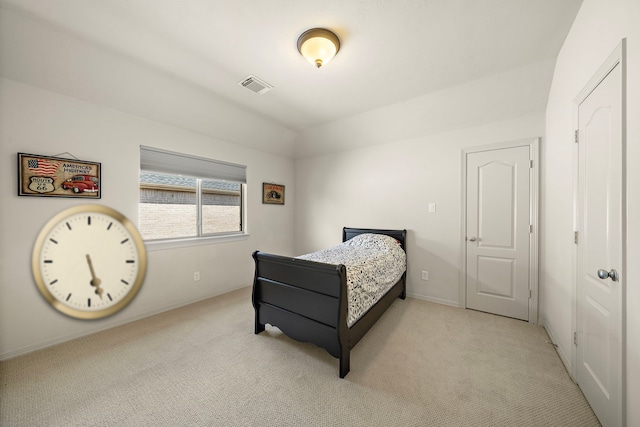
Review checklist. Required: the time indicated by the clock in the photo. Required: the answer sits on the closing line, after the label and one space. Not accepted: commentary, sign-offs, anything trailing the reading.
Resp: 5:27
